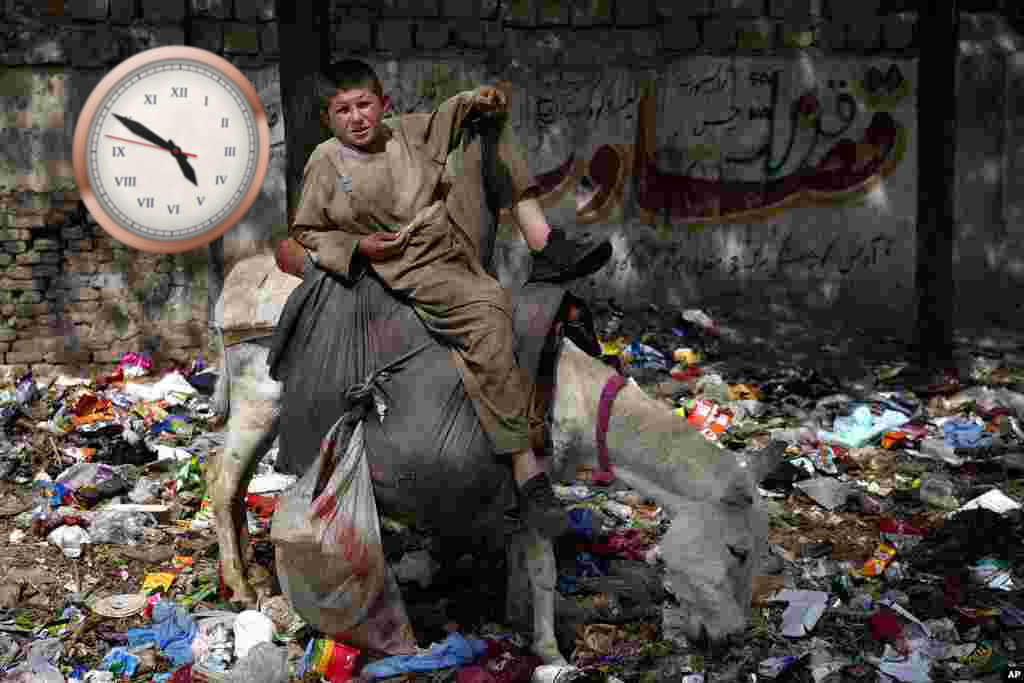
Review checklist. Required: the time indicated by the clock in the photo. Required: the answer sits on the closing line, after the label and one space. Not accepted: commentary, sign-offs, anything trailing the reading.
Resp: 4:49:47
